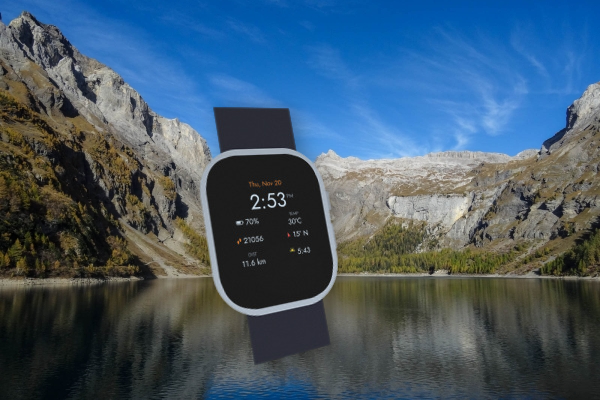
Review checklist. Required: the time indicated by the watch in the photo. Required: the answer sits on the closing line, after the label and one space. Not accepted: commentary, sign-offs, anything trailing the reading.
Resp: 2:53
